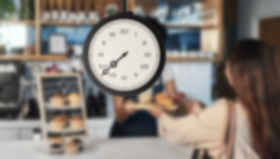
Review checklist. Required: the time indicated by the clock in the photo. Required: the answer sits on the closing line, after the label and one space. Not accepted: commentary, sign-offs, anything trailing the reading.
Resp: 7:38
